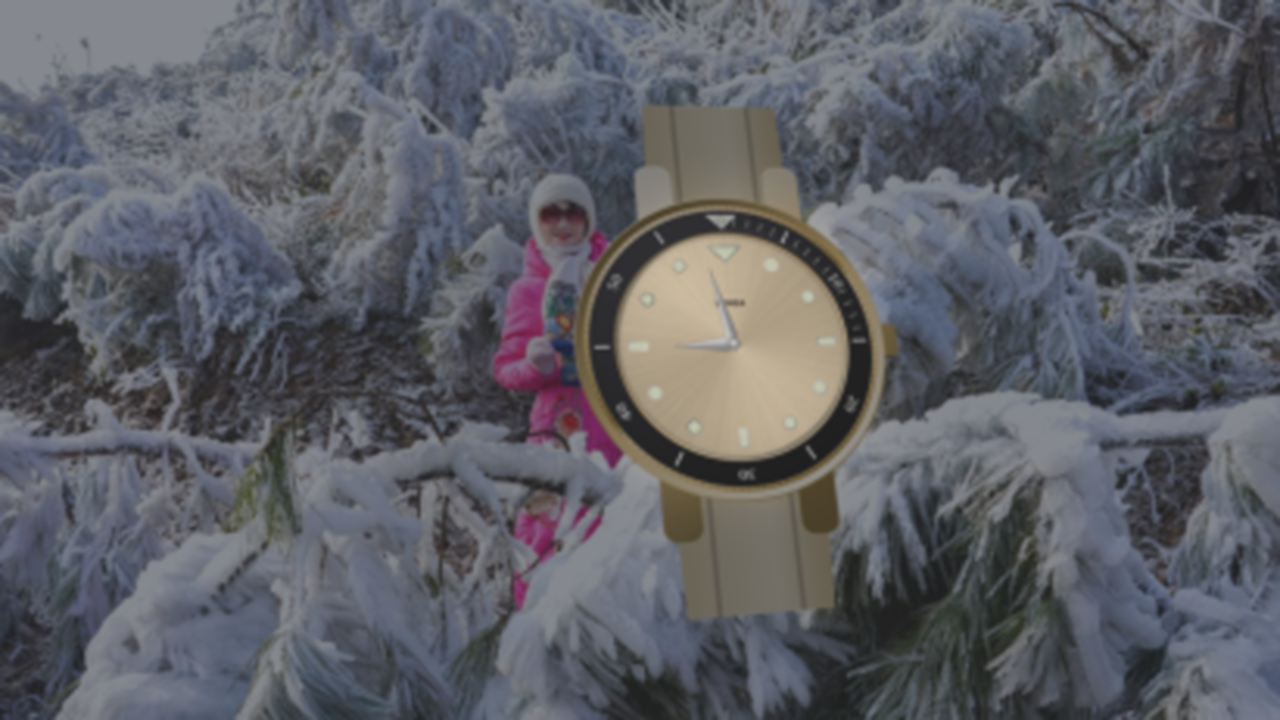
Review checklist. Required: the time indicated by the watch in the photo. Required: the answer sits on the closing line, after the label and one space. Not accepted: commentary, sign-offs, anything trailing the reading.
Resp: 8:58
